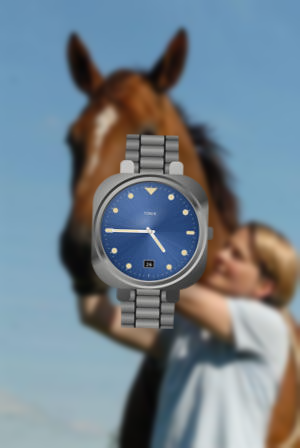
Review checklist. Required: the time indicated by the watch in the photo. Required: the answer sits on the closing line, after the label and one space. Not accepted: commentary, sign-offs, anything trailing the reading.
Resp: 4:45
